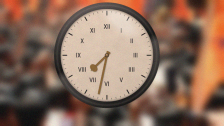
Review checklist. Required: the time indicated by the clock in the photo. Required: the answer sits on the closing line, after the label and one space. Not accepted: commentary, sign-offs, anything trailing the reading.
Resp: 7:32
